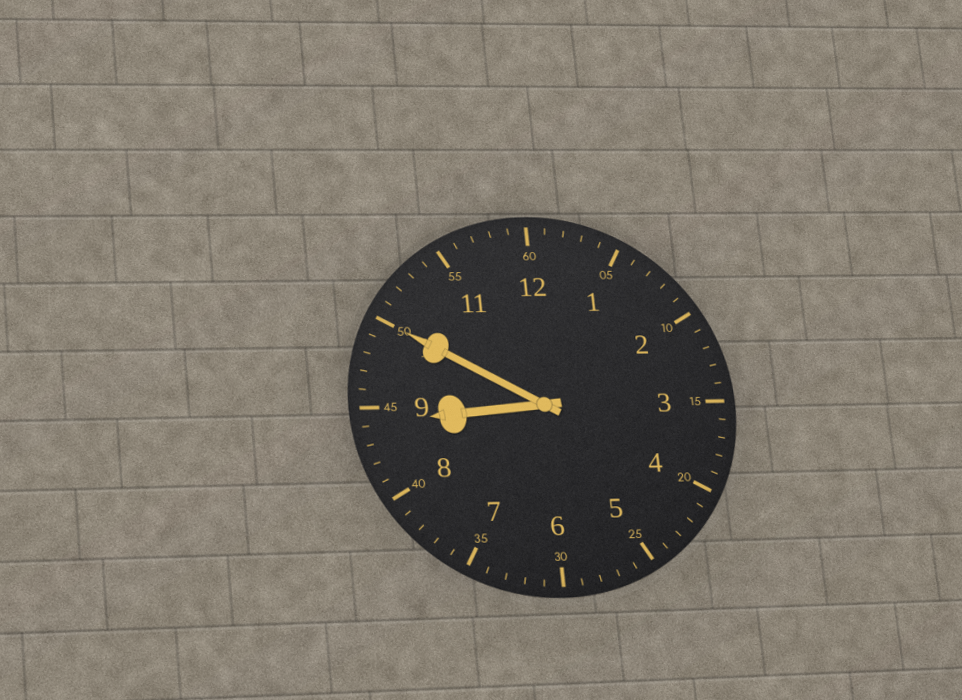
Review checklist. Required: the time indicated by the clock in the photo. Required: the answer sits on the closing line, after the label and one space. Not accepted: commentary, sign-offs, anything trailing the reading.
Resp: 8:50
